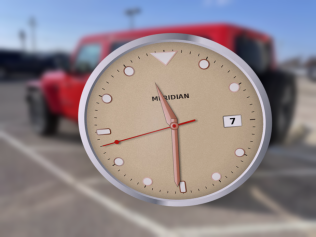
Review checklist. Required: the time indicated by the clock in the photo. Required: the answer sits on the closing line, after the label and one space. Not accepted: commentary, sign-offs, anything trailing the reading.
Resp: 11:30:43
